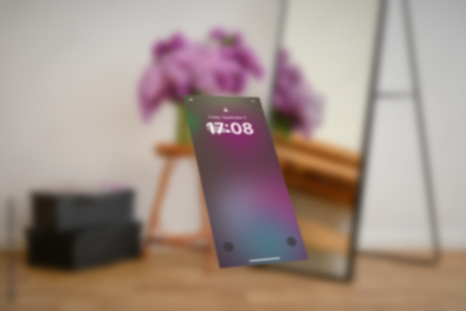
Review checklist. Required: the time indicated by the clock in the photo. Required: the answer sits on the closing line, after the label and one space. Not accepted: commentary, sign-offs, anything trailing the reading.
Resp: 17:08
